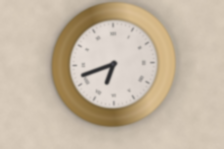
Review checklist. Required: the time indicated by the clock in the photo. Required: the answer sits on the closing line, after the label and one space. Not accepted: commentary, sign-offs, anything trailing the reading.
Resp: 6:42
